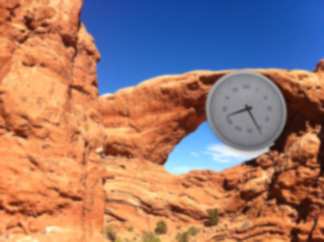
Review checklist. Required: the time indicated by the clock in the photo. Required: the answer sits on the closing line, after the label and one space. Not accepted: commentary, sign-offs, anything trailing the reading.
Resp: 8:26
